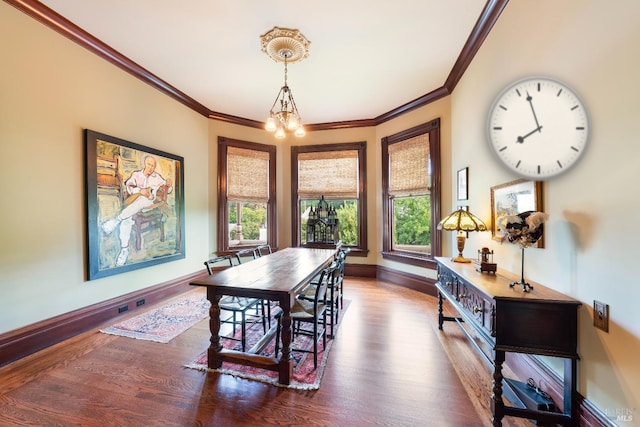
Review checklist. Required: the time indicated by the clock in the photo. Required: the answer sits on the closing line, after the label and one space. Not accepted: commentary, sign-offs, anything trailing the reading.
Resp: 7:57
